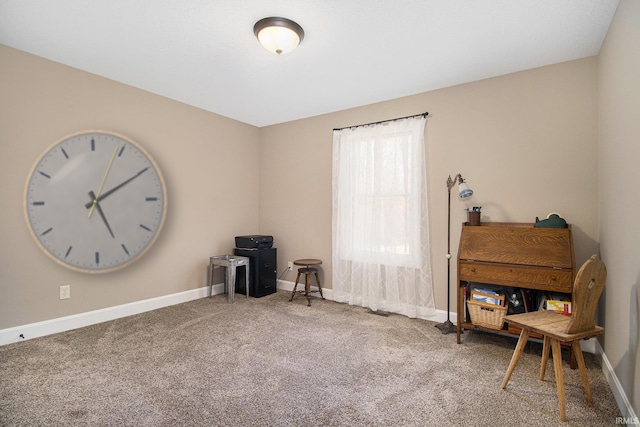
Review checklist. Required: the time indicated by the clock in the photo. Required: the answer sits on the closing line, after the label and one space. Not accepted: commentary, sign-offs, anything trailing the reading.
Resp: 5:10:04
